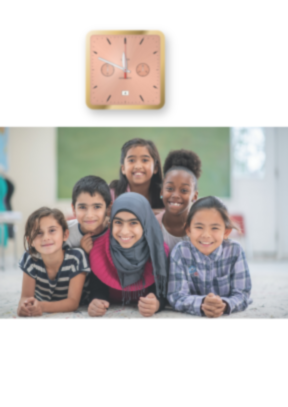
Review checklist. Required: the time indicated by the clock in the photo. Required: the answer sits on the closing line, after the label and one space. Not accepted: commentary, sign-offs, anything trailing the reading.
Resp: 11:49
